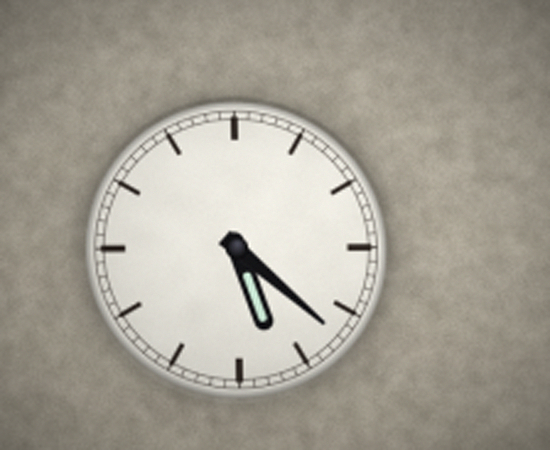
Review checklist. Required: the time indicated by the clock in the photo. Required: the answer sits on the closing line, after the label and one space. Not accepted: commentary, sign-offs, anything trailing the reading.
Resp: 5:22
